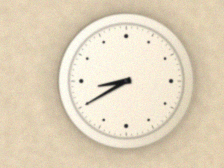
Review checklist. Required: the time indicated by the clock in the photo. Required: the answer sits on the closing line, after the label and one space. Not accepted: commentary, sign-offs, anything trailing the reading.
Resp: 8:40
